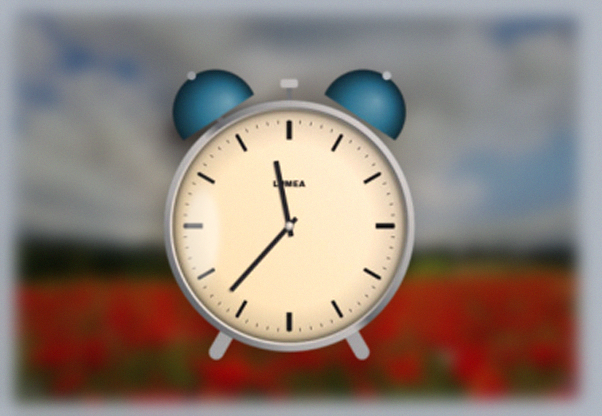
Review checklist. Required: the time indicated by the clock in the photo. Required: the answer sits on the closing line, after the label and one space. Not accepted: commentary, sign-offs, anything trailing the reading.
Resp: 11:37
